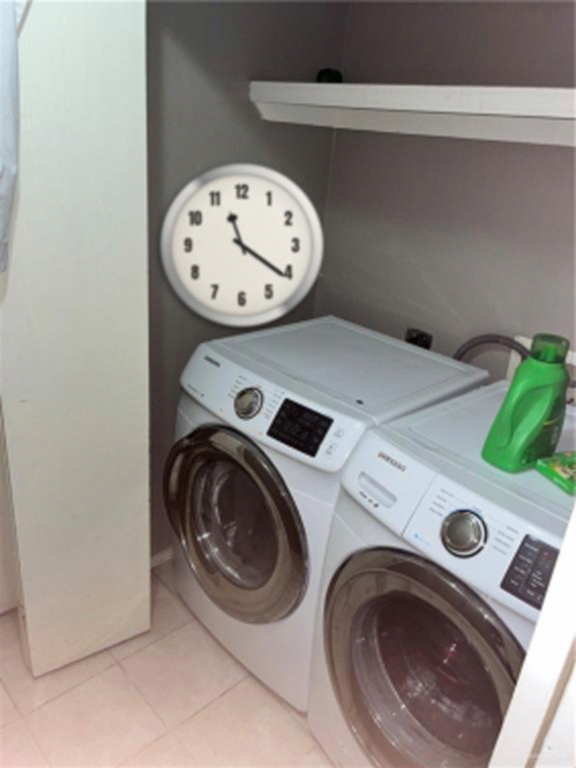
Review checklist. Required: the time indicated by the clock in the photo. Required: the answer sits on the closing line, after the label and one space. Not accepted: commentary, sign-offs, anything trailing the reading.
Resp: 11:21
